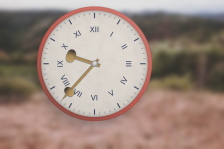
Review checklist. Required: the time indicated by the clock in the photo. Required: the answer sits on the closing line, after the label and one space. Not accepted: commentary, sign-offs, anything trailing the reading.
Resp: 9:37
